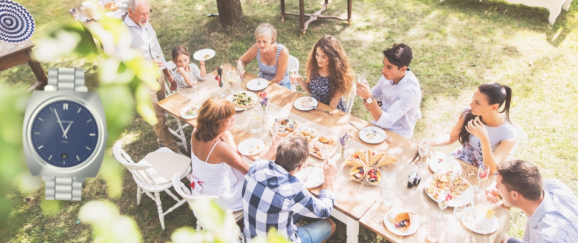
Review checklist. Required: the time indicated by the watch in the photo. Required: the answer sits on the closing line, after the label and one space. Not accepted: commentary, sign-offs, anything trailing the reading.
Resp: 12:56
